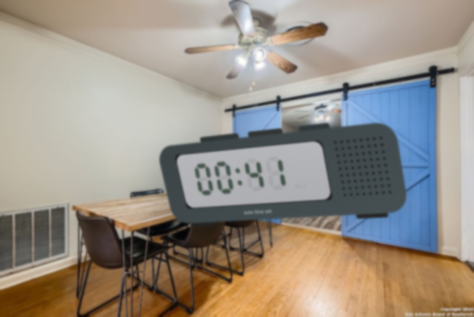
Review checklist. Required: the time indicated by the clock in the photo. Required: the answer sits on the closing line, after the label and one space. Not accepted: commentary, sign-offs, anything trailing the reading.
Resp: 0:41
